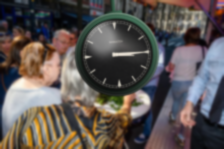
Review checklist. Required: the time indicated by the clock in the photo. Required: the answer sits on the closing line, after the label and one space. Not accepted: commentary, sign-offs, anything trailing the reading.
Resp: 3:15
